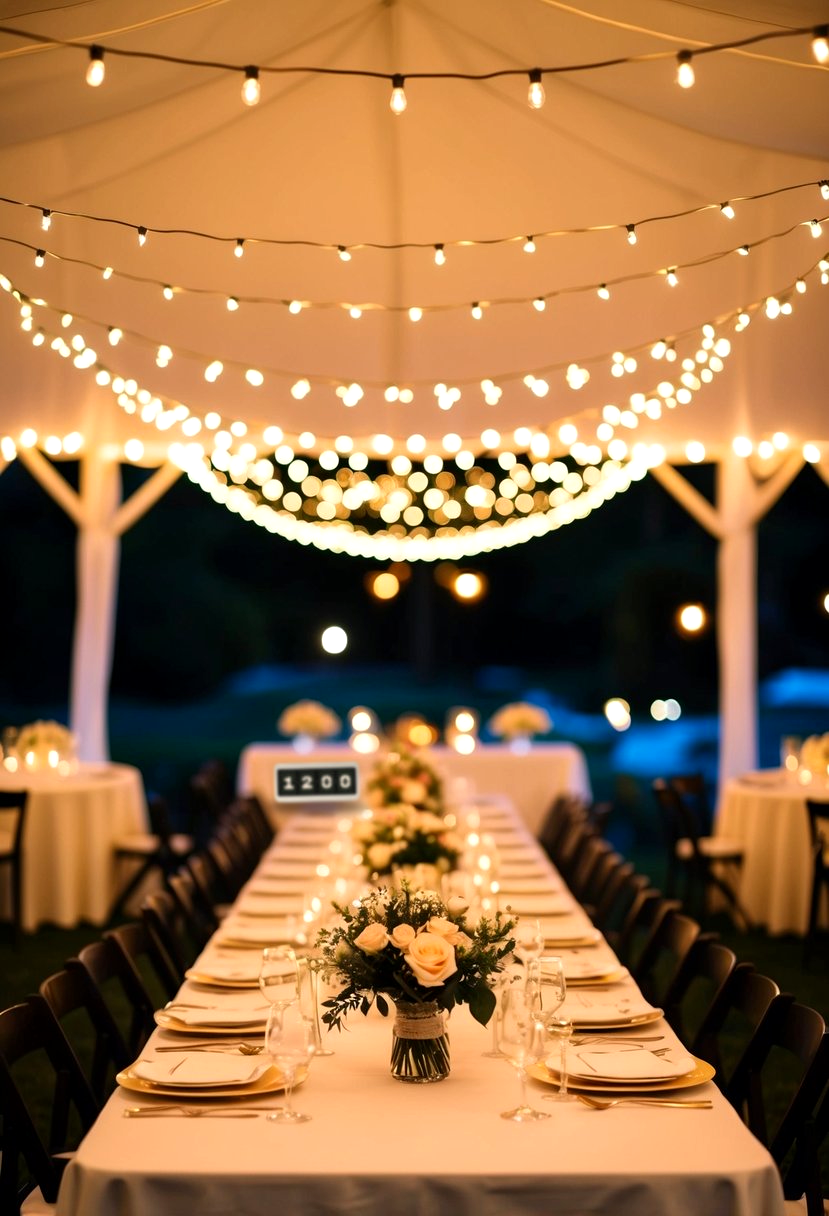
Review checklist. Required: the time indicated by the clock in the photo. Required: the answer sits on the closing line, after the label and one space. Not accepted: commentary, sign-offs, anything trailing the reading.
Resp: 12:00
